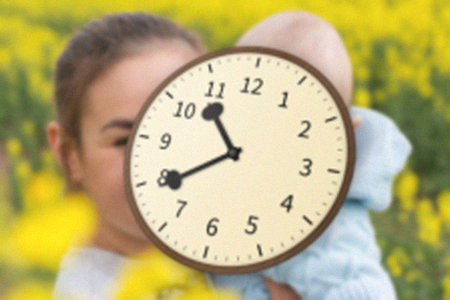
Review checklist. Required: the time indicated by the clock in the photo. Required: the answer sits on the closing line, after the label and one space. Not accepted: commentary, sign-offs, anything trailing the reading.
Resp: 10:39
